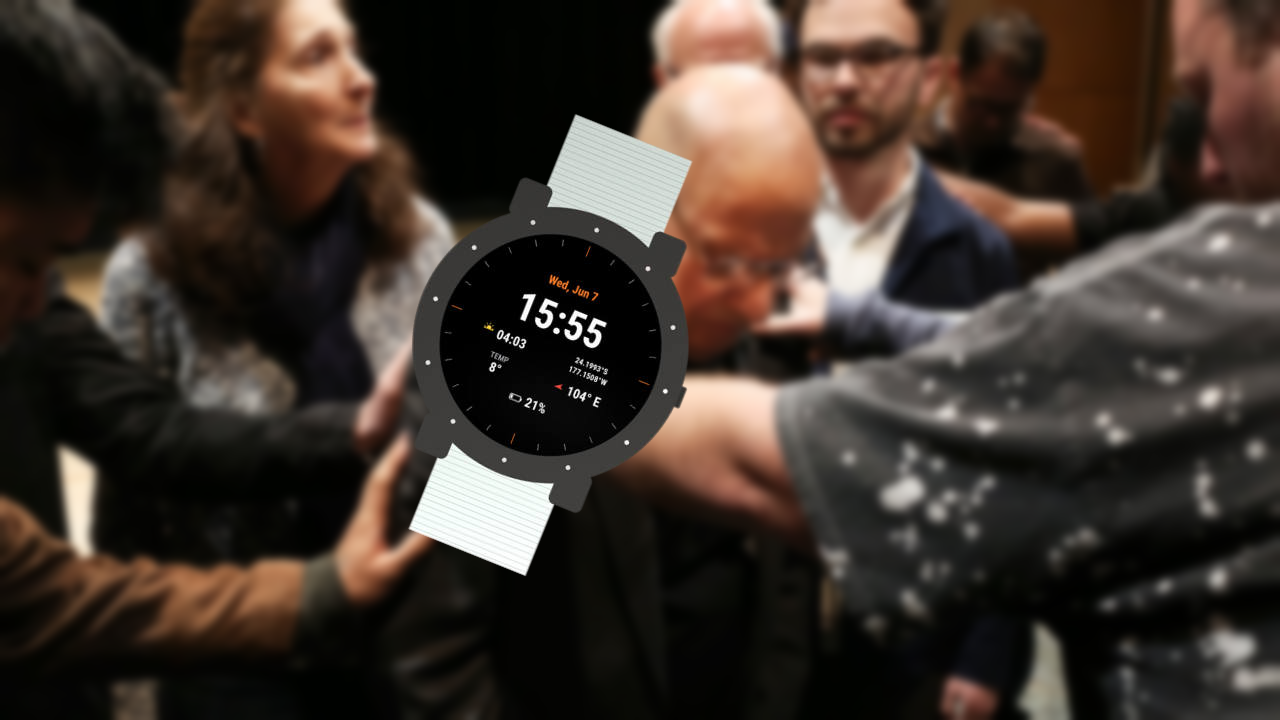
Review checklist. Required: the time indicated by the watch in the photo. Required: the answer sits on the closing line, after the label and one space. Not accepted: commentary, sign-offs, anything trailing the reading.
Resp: 15:55
